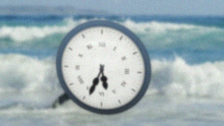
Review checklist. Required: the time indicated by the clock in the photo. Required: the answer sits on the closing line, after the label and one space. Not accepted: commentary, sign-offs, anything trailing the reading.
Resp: 5:34
